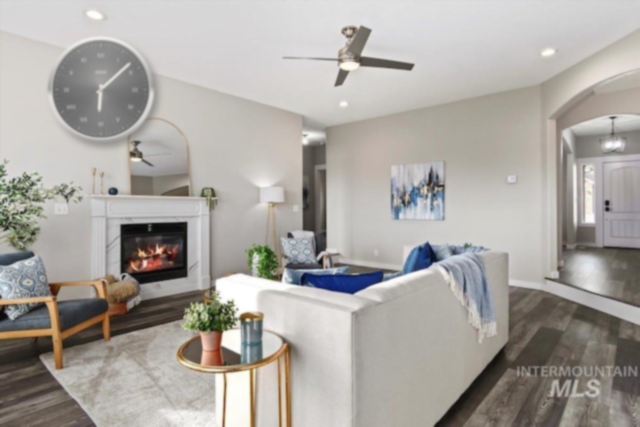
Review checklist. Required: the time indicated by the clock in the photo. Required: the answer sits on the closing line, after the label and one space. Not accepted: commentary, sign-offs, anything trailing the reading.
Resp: 6:08
